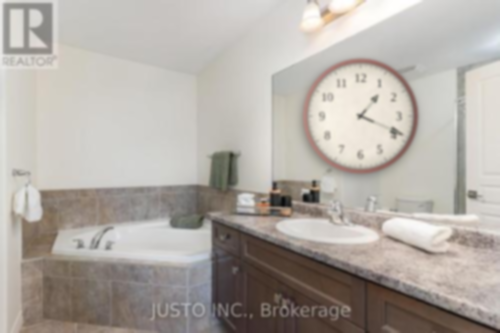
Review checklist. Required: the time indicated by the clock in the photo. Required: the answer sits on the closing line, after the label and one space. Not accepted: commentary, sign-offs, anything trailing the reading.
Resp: 1:19
